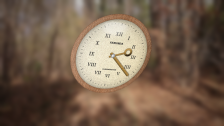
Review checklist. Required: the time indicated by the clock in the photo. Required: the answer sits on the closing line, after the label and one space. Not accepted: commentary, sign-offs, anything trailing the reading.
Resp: 2:22
